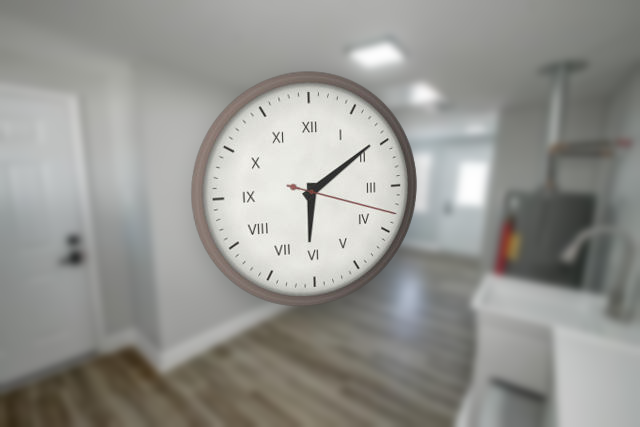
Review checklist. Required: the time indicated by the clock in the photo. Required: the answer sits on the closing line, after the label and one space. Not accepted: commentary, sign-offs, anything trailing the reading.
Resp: 6:09:18
